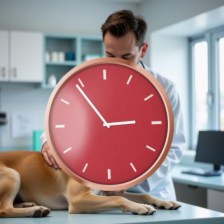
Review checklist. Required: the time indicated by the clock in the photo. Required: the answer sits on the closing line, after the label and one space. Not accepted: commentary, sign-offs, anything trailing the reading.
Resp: 2:54
